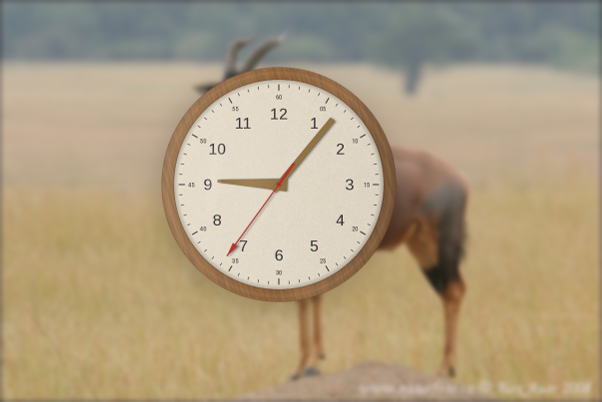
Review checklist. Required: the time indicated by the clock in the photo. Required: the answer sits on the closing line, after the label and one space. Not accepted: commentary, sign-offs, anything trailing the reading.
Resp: 9:06:36
